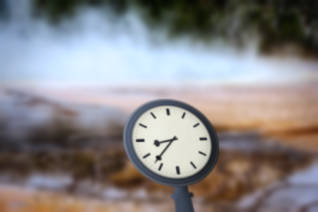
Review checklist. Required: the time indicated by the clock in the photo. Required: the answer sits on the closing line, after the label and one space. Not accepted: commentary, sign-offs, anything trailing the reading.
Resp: 8:37
